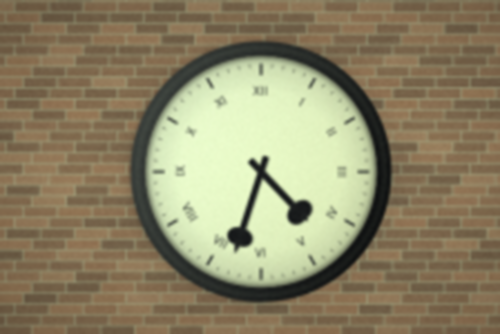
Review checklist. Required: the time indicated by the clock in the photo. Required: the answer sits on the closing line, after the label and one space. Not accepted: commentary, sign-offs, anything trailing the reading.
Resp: 4:33
